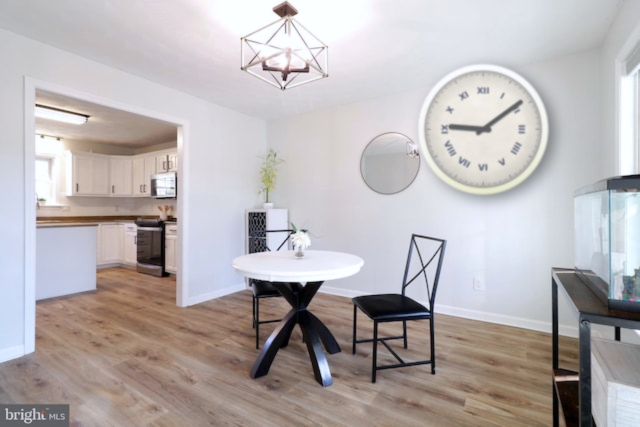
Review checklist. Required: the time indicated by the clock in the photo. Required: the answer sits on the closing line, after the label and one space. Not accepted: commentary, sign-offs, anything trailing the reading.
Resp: 9:09
